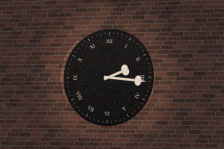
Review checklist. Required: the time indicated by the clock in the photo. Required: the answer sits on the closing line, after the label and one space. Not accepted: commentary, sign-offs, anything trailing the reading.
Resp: 2:16
